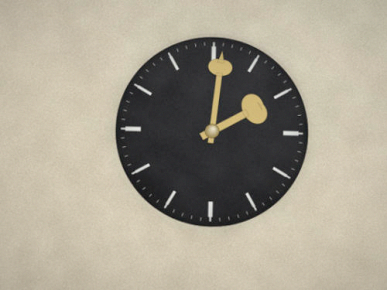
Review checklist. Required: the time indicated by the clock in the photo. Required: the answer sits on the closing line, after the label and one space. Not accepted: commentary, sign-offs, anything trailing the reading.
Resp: 2:01
